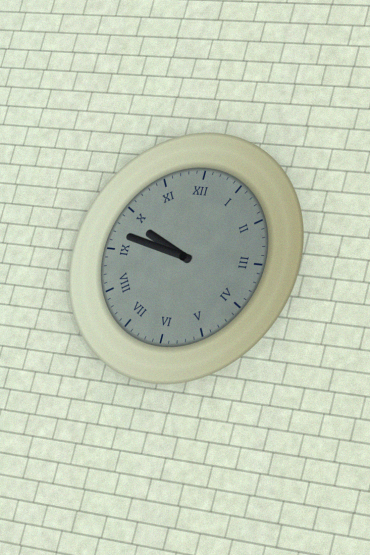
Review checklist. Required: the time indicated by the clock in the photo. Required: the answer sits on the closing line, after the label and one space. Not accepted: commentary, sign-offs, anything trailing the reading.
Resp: 9:47
